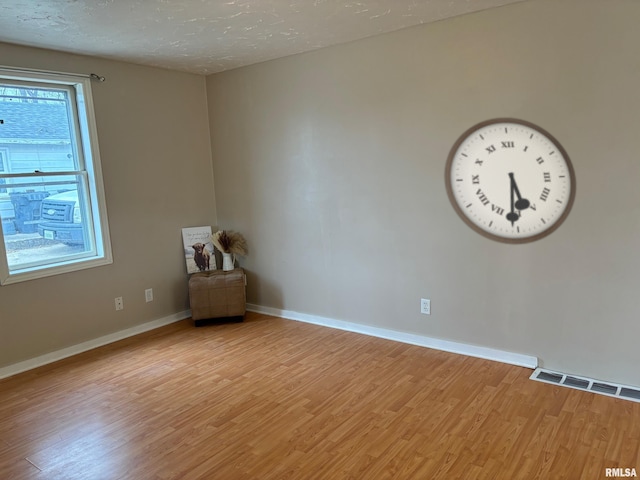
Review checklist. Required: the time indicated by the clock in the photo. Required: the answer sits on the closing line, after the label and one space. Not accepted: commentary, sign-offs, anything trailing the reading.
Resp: 5:31
